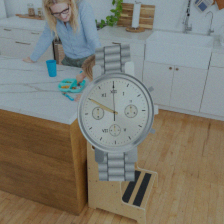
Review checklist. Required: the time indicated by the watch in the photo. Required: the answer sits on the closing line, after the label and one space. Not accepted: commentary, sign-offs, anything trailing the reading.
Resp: 9:50
